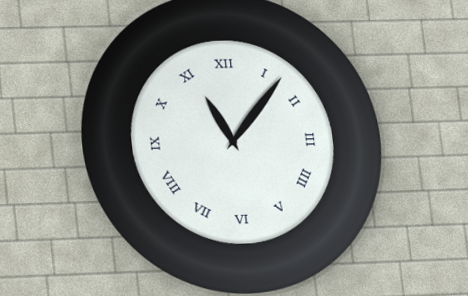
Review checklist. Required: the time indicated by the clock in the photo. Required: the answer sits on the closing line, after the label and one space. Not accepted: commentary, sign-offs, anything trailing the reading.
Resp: 11:07
